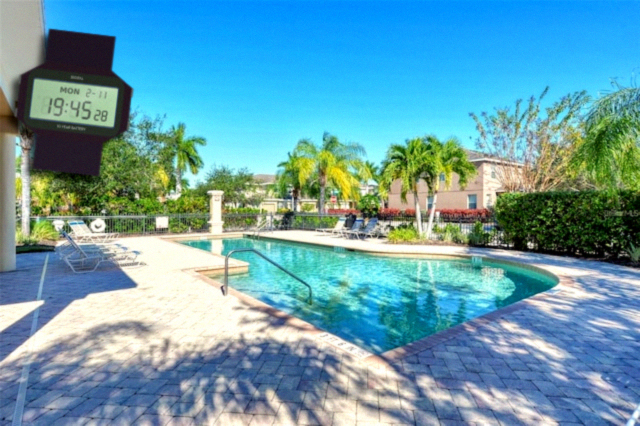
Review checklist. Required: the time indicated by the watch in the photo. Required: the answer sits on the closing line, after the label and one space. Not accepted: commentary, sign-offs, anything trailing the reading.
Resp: 19:45:28
